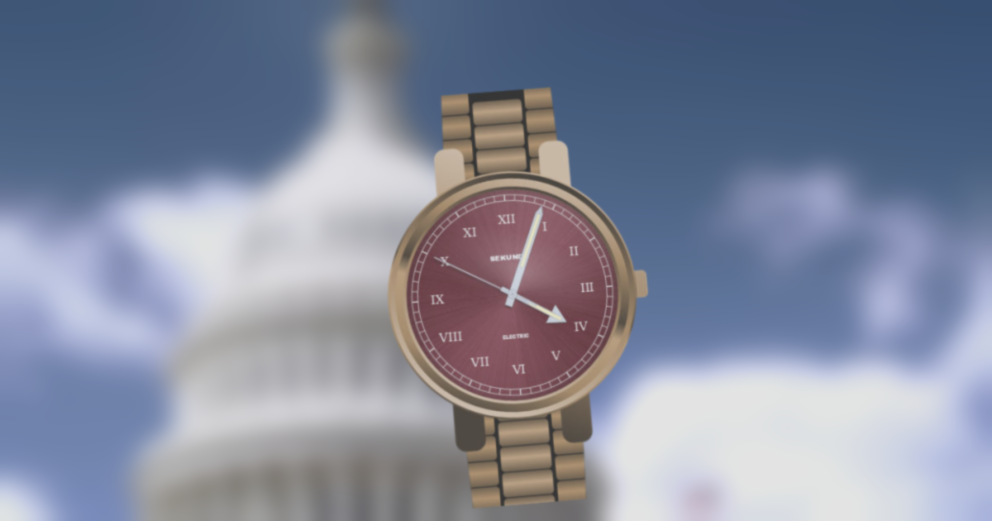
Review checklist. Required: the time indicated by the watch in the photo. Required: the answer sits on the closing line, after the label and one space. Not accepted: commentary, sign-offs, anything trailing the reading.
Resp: 4:03:50
